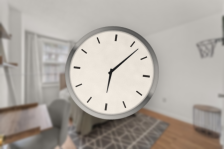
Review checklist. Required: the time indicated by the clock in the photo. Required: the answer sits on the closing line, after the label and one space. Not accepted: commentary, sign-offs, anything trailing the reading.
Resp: 6:07
